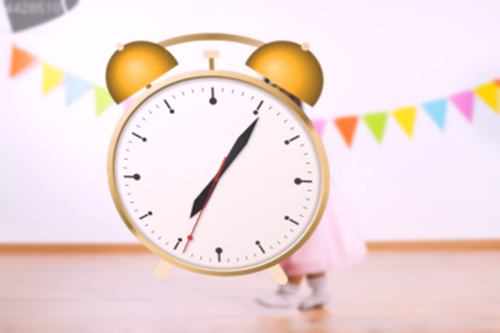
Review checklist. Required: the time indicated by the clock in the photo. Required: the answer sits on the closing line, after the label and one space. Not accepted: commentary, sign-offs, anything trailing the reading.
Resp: 7:05:34
